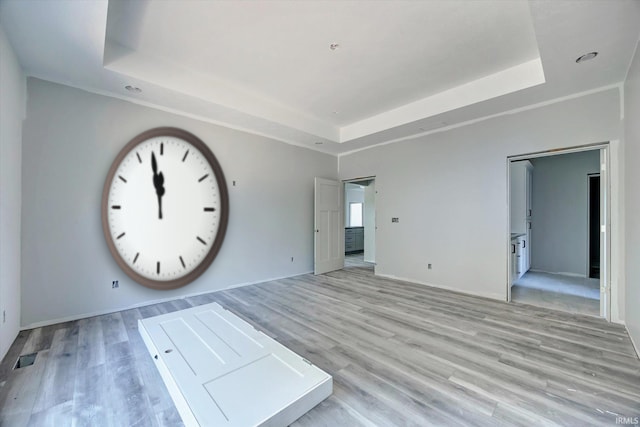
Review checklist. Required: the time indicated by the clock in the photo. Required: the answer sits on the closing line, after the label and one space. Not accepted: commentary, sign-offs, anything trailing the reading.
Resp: 11:58
